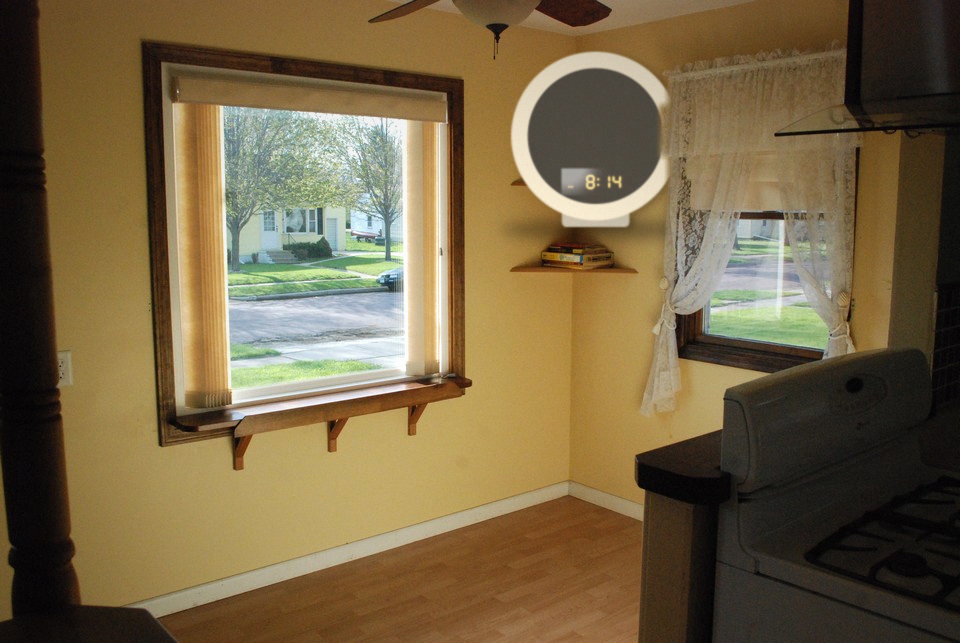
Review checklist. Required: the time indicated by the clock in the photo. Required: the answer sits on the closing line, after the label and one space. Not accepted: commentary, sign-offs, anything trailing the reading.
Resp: 8:14
